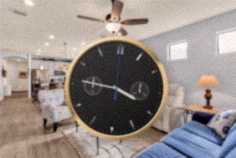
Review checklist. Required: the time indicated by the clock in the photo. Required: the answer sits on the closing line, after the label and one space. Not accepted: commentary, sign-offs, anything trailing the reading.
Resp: 3:46
